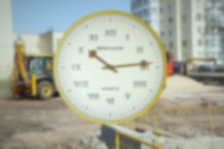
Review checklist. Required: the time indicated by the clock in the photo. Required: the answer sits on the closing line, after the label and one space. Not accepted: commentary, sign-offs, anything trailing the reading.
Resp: 10:14
